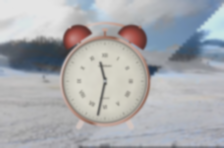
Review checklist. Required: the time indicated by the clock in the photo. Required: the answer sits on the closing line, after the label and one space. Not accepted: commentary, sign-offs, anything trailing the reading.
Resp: 11:32
